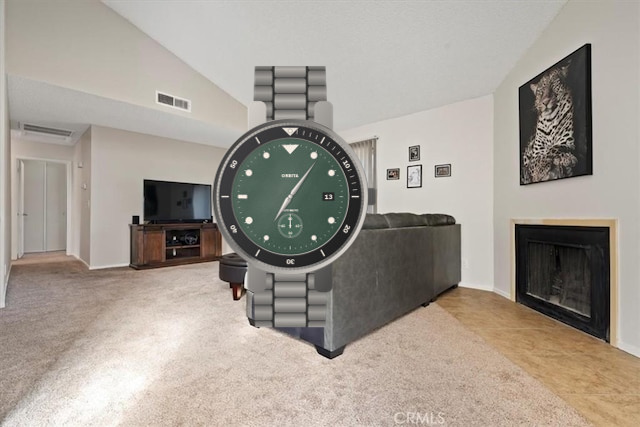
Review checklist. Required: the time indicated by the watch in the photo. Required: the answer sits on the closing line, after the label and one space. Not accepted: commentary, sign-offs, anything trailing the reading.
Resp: 7:06
